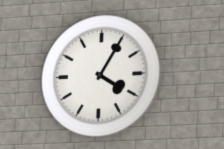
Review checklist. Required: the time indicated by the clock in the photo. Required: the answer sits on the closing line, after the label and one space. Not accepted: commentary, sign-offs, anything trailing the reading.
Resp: 4:05
